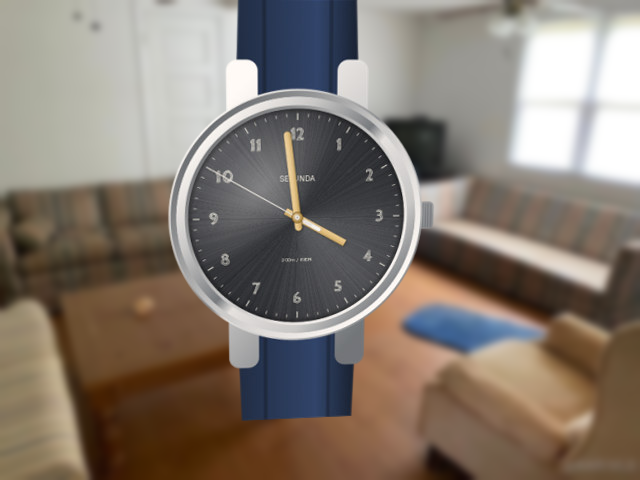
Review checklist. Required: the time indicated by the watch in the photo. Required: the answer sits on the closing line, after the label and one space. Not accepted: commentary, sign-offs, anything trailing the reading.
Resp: 3:58:50
